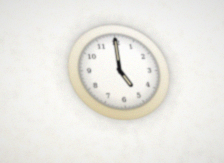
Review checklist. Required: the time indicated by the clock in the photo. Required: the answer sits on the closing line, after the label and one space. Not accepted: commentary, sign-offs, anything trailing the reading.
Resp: 5:00
